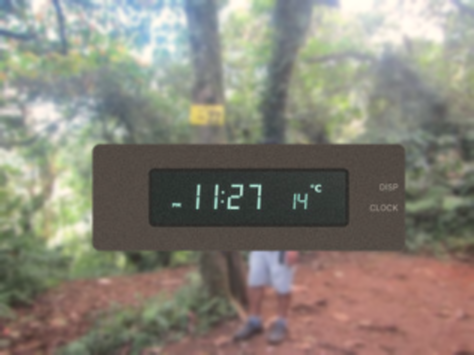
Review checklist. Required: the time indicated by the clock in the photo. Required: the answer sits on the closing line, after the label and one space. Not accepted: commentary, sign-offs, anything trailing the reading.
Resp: 11:27
